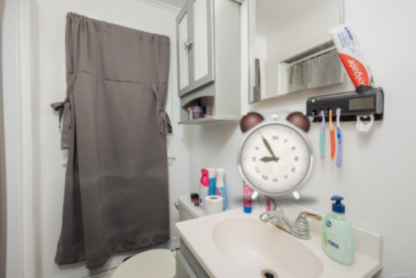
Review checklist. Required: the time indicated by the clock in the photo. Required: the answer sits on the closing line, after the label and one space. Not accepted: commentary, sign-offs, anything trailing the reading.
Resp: 8:55
